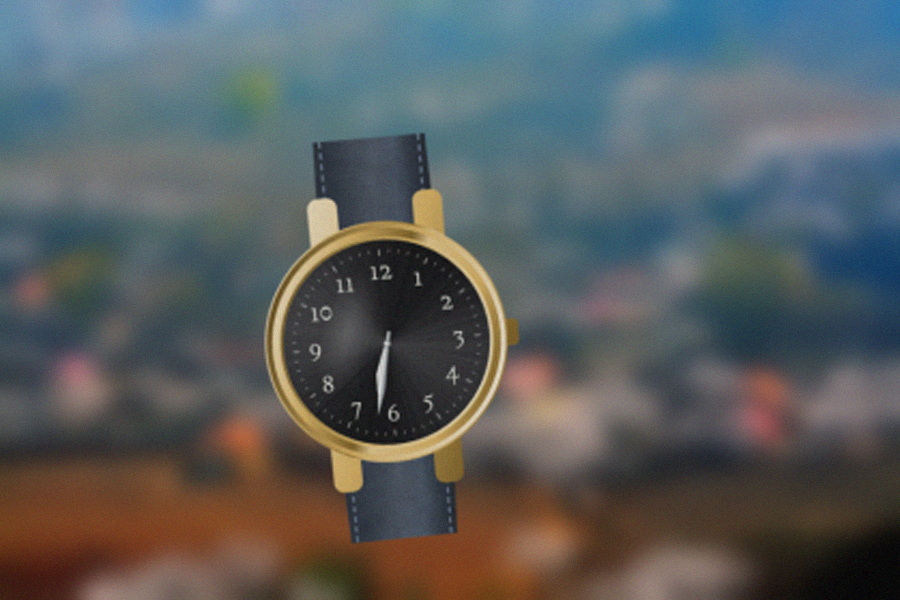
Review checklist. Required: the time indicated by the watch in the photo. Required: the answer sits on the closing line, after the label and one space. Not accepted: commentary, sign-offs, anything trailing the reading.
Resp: 6:32
